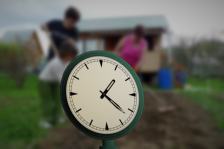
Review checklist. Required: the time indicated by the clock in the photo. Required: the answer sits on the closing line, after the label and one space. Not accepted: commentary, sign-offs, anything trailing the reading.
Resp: 1:22
